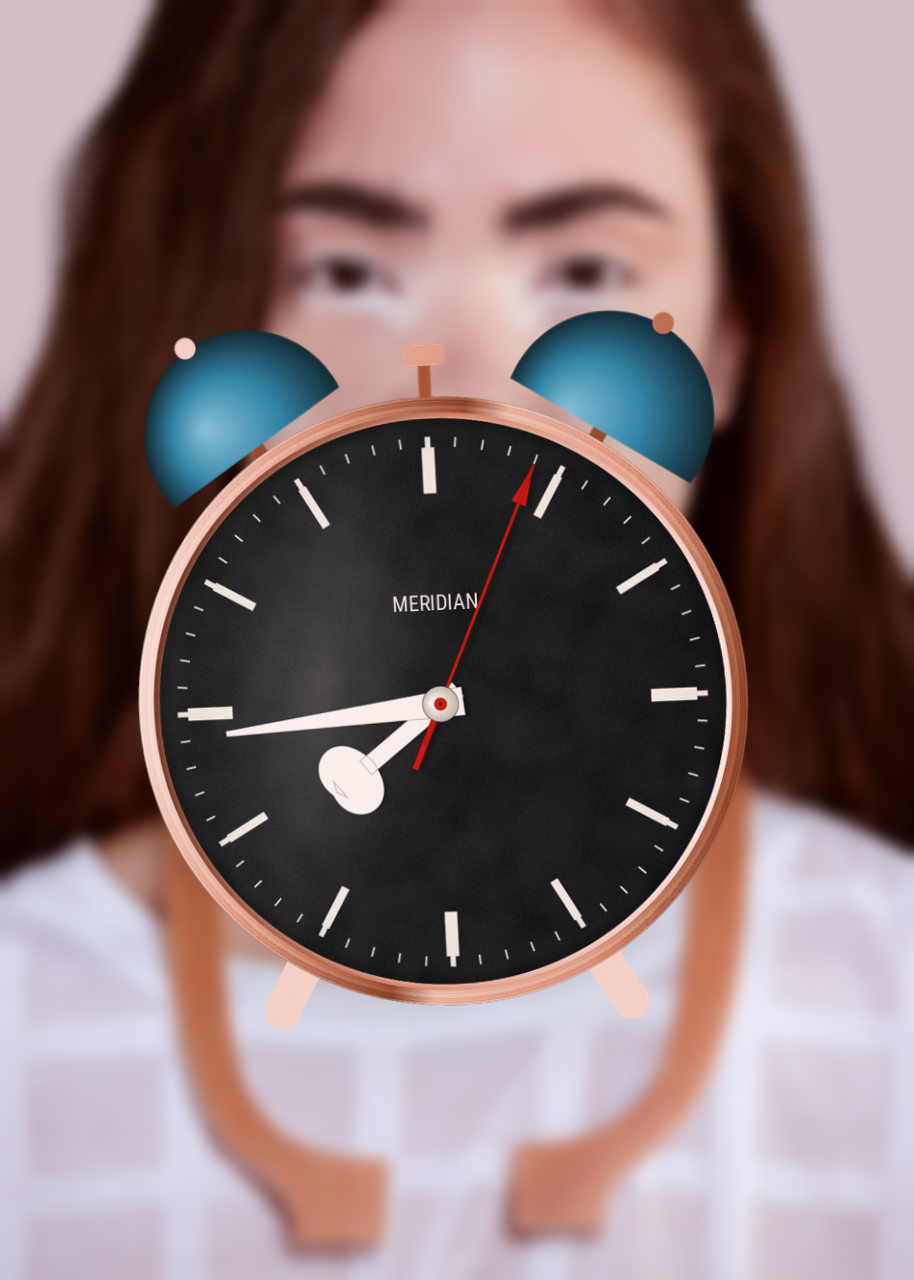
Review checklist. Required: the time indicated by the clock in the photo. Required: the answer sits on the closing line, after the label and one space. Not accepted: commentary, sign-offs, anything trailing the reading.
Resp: 7:44:04
